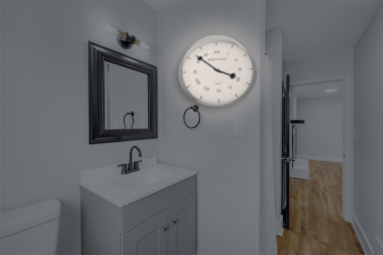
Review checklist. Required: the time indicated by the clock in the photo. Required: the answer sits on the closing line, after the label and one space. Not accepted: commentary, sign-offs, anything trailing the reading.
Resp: 3:52
